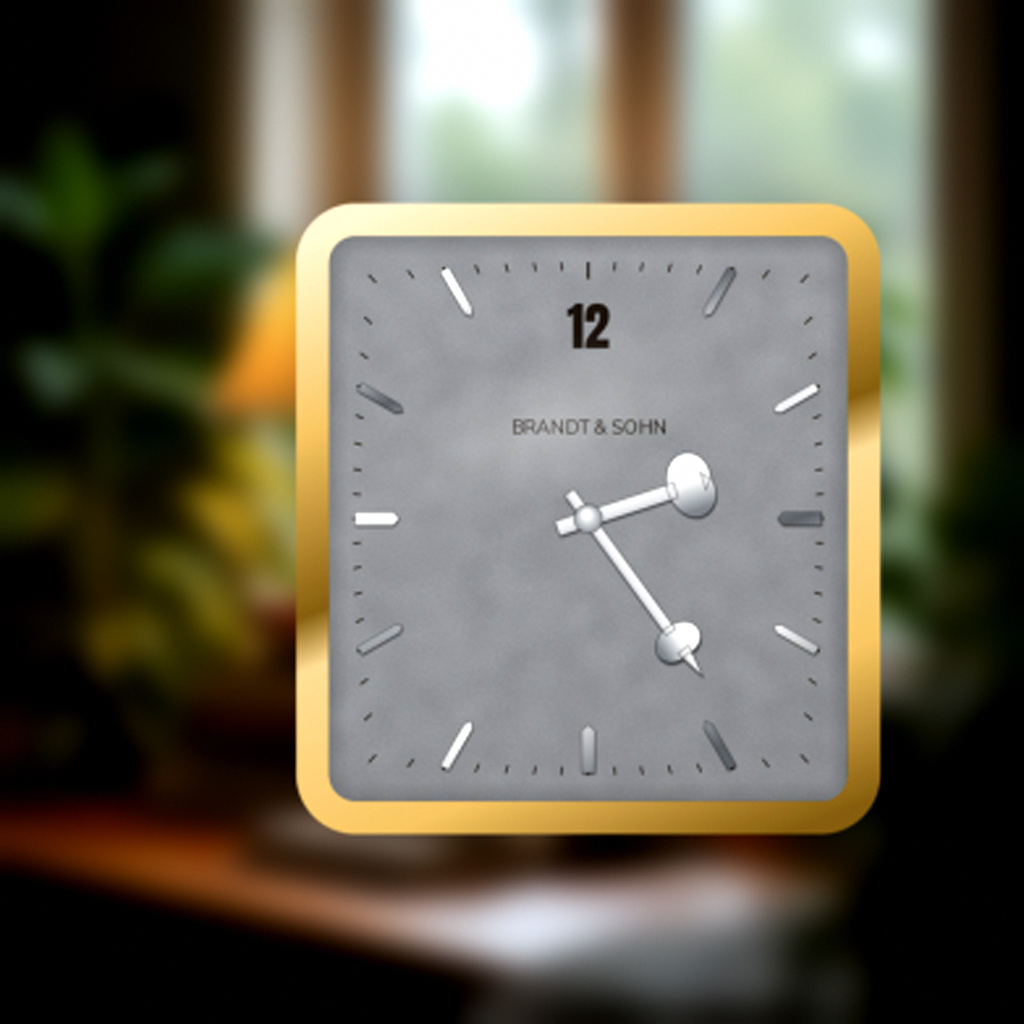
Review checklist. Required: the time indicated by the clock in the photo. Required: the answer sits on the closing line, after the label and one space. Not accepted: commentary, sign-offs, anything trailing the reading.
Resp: 2:24
